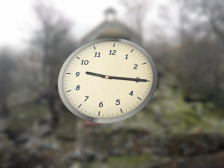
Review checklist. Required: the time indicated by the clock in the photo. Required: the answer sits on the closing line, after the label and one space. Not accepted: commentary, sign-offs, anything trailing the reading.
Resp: 9:15
